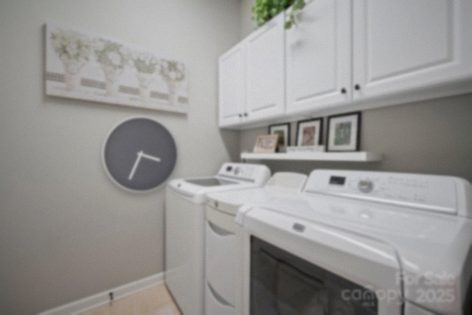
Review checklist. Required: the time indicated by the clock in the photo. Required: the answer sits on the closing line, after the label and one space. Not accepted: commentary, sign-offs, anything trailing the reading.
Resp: 3:34
